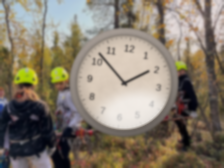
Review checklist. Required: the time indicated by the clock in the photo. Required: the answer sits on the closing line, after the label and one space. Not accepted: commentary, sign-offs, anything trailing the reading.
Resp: 1:52
